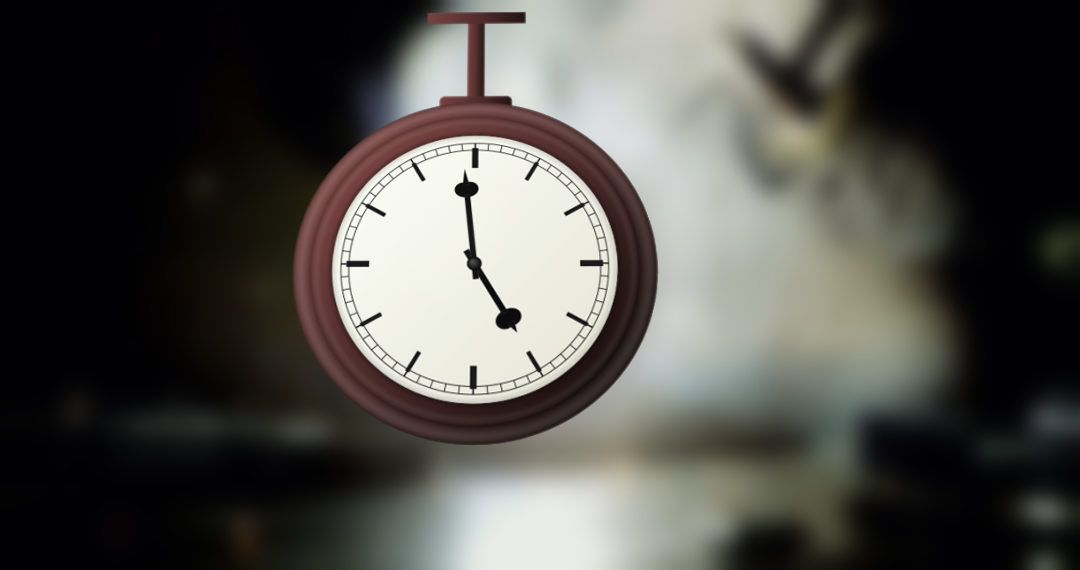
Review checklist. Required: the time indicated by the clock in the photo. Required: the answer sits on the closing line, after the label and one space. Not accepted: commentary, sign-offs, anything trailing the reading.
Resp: 4:59
